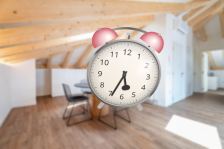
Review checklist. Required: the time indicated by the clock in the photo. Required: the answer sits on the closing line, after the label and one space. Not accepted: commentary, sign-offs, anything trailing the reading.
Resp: 5:34
